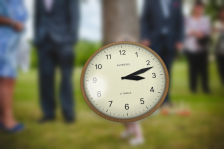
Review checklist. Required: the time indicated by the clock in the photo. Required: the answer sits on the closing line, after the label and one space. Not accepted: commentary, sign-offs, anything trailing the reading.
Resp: 3:12
